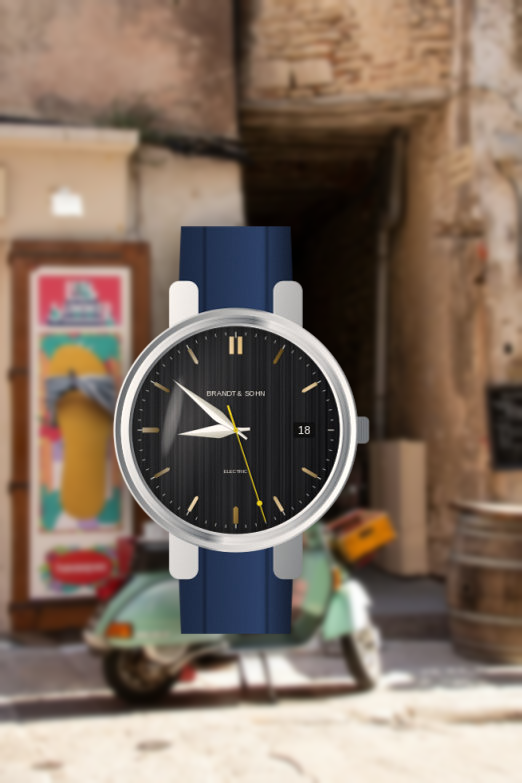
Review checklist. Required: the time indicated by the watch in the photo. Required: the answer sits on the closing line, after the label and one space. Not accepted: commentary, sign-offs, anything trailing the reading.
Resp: 8:51:27
